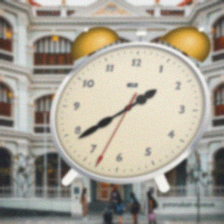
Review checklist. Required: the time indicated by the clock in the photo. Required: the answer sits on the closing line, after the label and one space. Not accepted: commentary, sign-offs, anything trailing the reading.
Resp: 1:38:33
